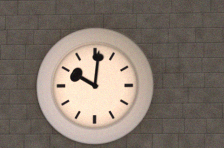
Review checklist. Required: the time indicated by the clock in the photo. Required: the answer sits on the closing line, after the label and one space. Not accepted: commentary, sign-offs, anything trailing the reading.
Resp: 10:01
